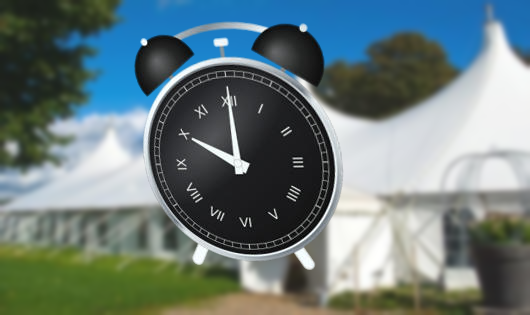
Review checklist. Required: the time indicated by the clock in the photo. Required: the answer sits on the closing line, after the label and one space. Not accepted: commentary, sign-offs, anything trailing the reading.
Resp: 10:00
